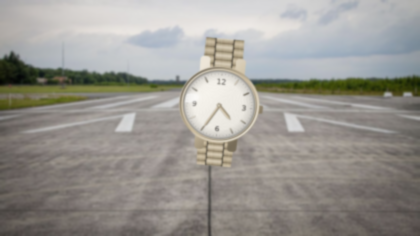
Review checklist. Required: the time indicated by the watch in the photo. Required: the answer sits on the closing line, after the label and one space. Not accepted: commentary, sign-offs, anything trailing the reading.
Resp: 4:35
